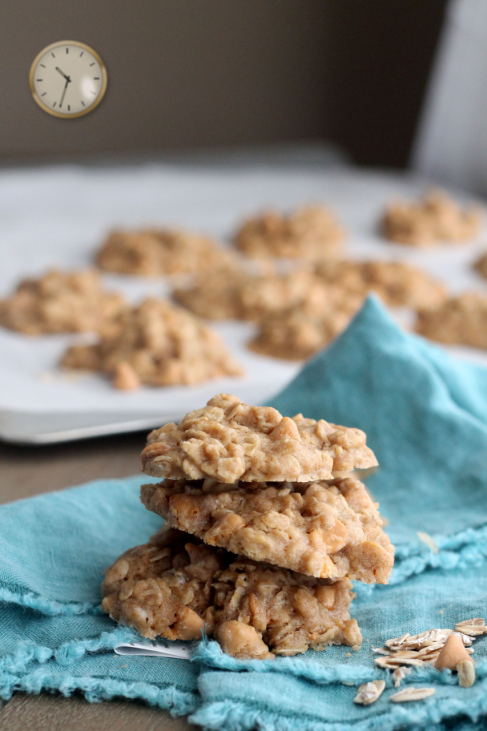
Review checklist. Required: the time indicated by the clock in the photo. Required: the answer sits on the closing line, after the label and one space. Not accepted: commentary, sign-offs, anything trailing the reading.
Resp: 10:33
